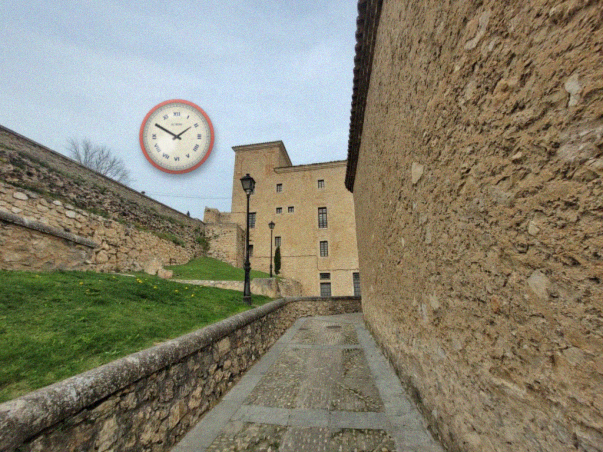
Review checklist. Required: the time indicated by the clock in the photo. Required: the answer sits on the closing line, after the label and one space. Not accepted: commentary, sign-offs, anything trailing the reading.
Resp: 1:50
